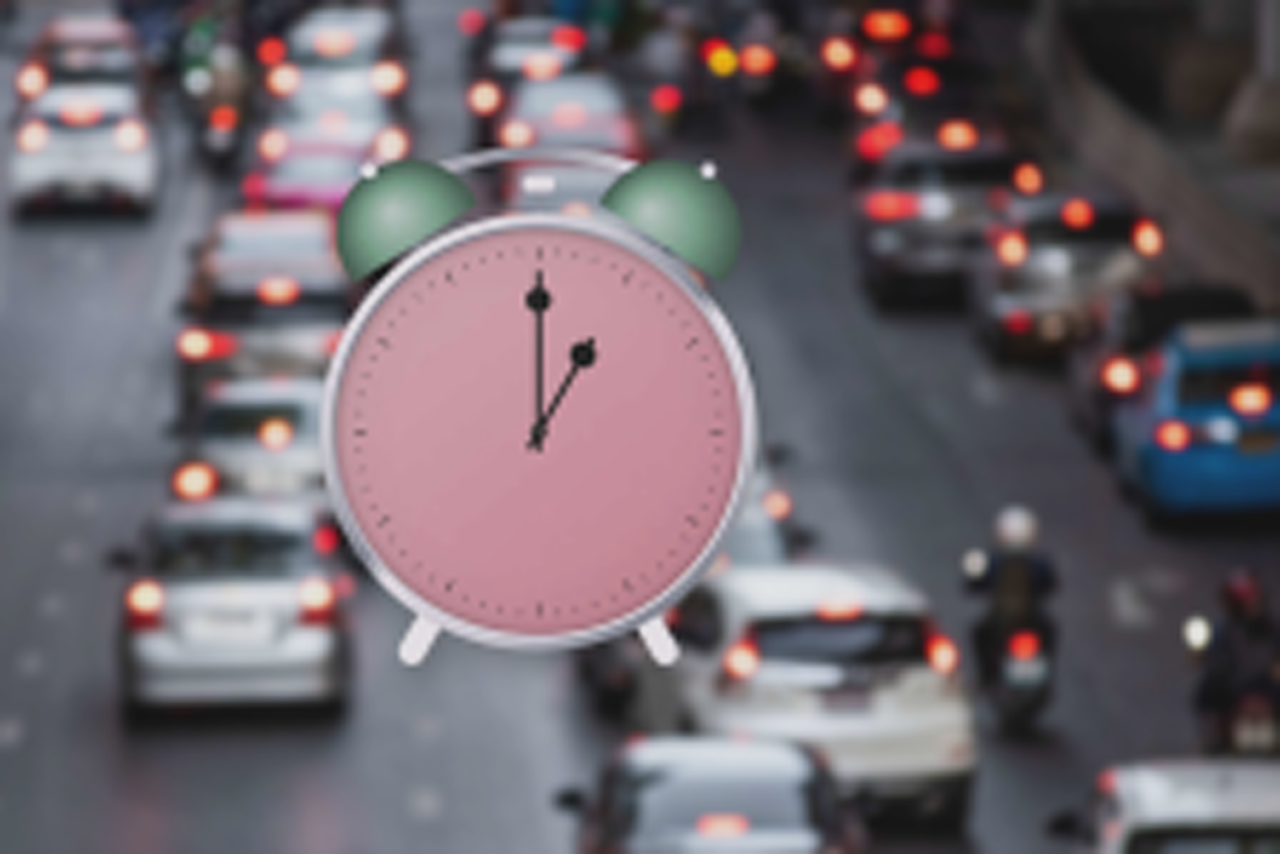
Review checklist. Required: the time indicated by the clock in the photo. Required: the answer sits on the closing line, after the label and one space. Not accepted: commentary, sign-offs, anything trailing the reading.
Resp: 1:00
